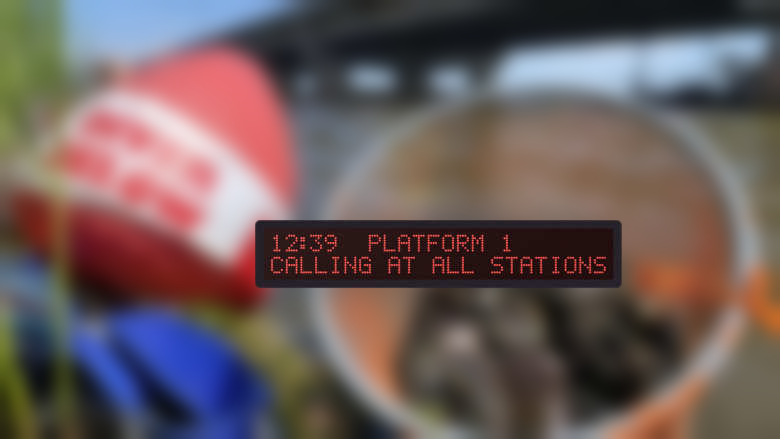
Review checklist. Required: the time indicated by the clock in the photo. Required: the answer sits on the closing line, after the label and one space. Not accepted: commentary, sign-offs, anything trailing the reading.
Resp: 12:39
